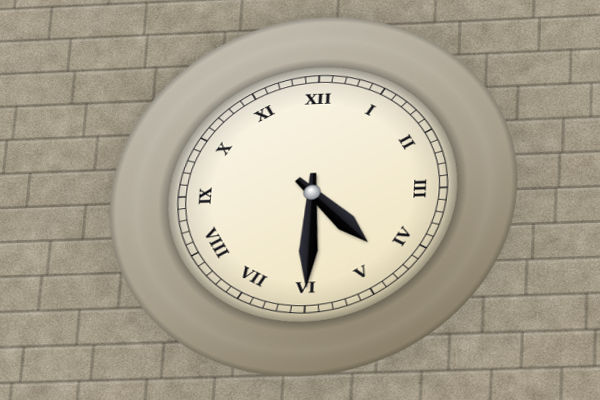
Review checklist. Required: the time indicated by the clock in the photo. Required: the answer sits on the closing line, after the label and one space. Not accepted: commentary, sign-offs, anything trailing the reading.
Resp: 4:30
